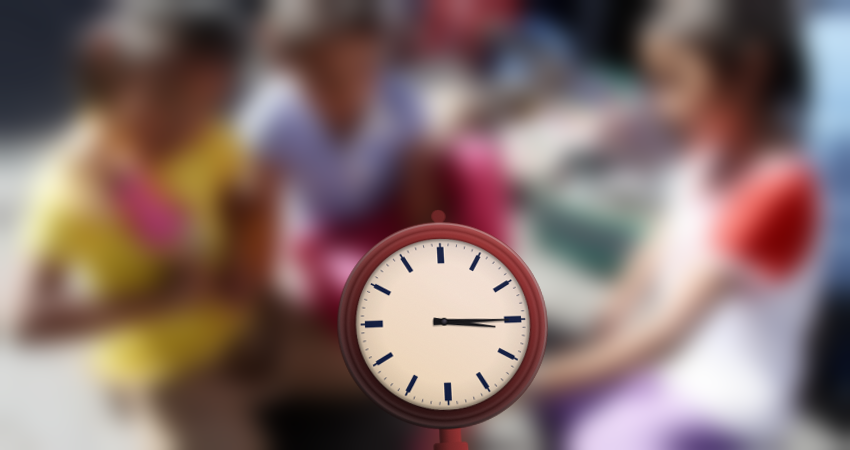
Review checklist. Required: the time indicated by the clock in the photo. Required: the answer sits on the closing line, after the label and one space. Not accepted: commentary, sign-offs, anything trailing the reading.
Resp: 3:15
